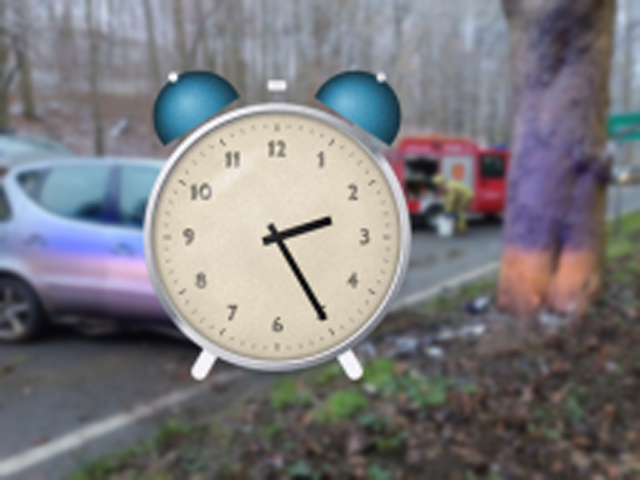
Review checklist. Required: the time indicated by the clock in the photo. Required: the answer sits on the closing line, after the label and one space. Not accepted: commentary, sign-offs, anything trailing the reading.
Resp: 2:25
